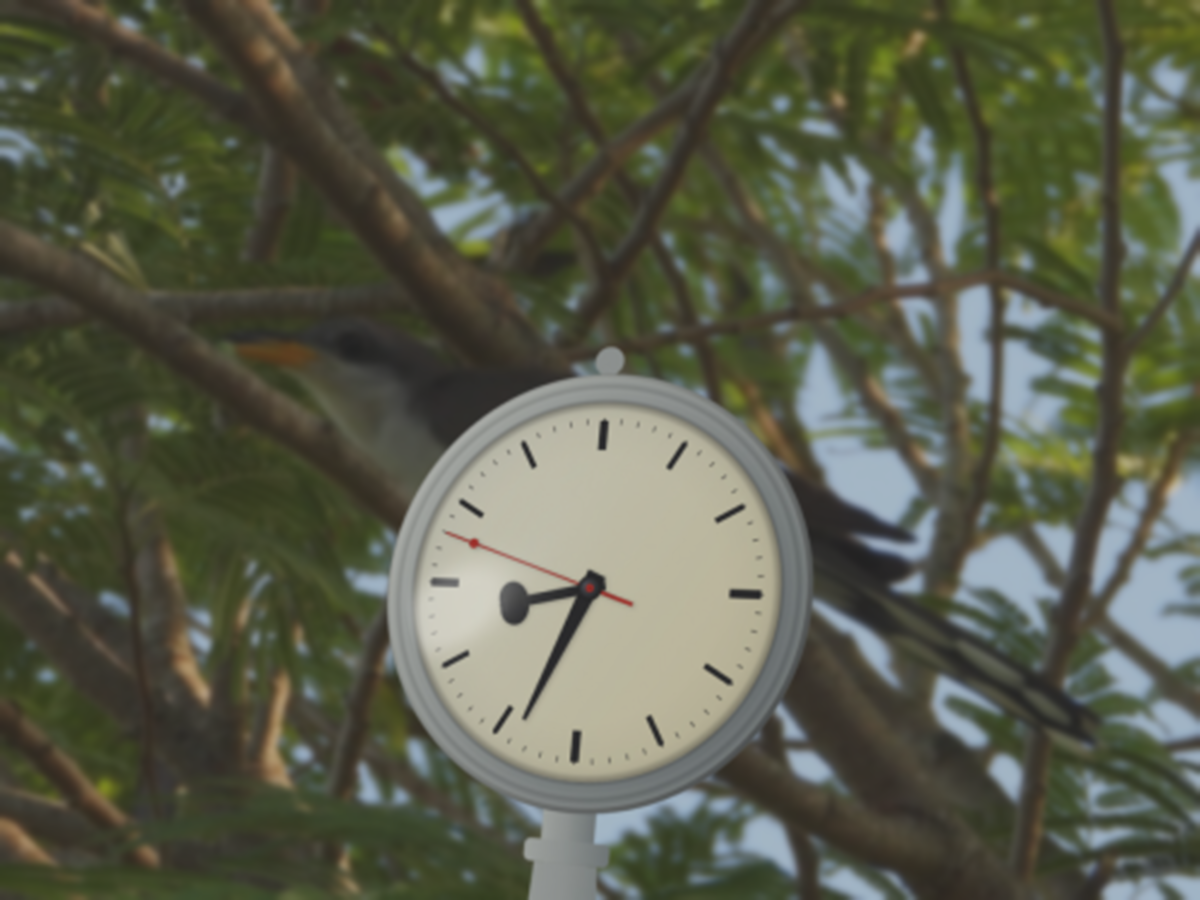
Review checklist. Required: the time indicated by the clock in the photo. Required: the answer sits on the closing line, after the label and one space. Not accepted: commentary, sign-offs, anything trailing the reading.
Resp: 8:33:48
